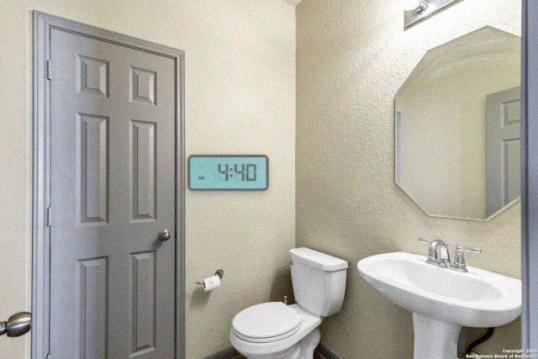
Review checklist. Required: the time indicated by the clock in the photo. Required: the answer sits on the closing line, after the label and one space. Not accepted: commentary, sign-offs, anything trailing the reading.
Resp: 4:40
